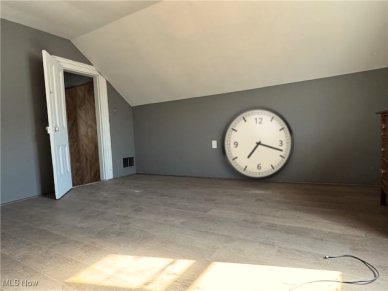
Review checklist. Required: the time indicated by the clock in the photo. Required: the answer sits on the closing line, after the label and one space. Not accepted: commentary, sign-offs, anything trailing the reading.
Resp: 7:18
